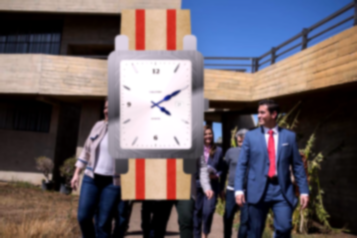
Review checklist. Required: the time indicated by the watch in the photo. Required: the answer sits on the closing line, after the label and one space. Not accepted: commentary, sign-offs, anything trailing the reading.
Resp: 4:10
